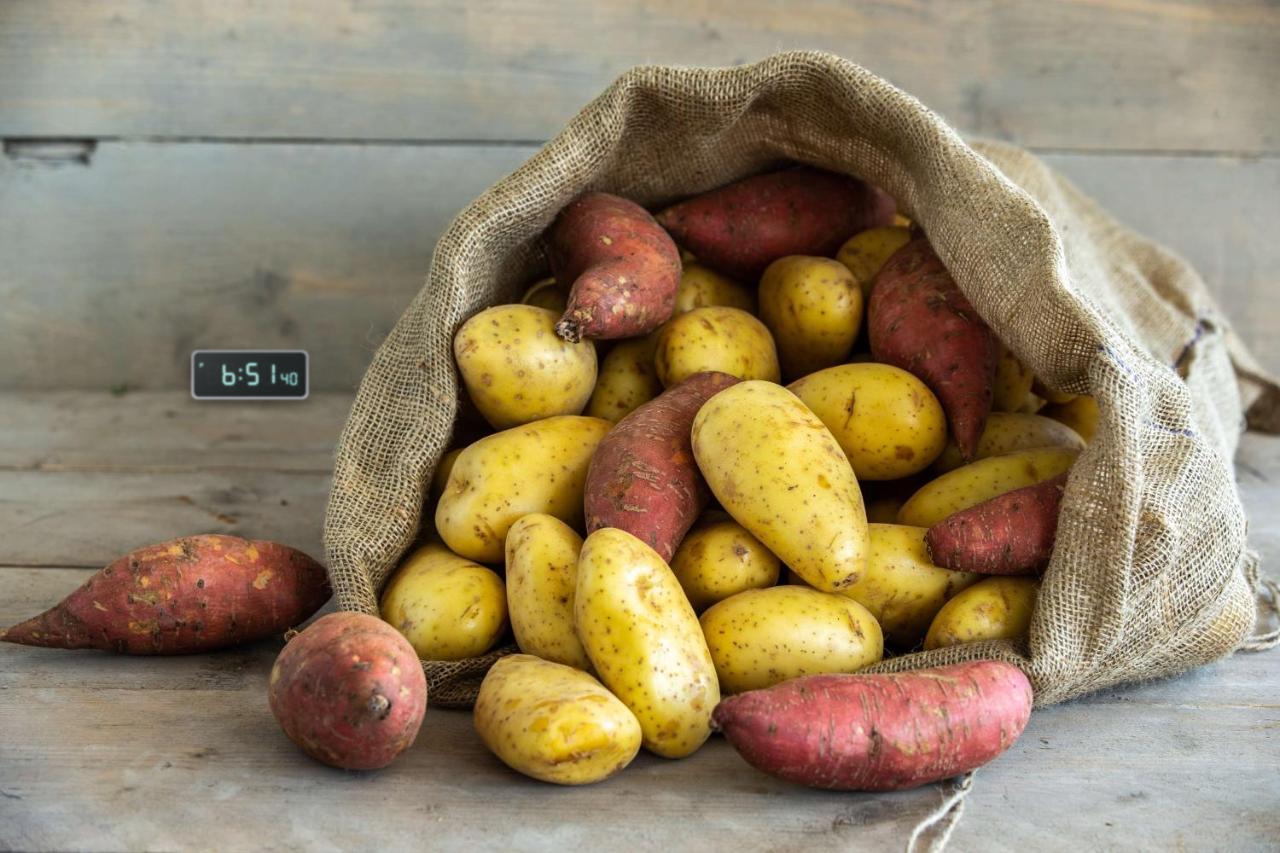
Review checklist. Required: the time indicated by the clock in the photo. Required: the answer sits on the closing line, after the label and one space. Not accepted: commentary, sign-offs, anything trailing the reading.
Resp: 6:51:40
